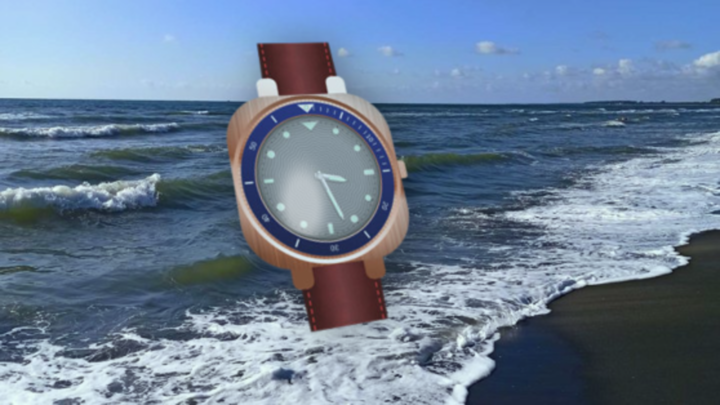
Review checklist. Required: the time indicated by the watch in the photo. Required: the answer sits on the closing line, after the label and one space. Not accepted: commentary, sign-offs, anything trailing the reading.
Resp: 3:27
